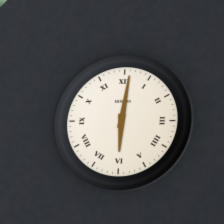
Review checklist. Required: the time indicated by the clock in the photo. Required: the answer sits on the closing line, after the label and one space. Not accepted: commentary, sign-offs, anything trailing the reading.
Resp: 6:01
